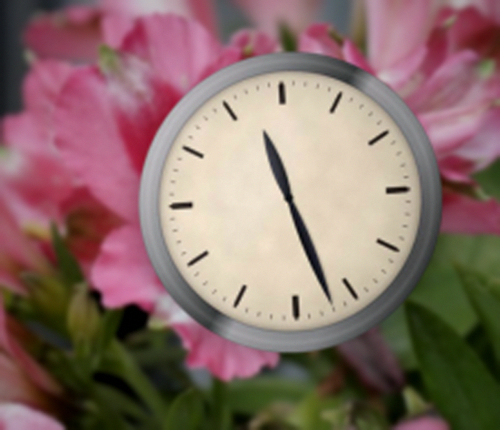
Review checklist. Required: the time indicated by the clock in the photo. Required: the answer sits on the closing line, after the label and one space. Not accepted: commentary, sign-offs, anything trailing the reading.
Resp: 11:27
